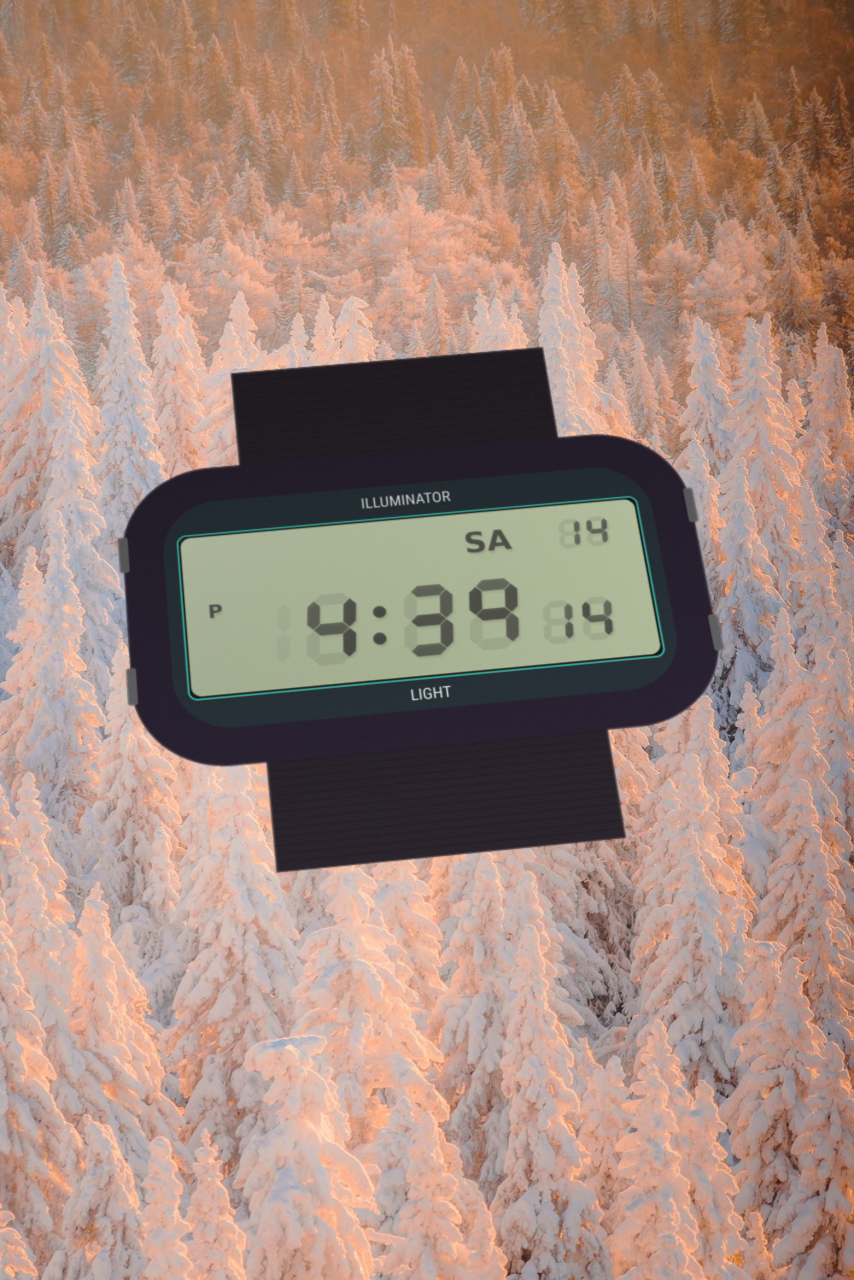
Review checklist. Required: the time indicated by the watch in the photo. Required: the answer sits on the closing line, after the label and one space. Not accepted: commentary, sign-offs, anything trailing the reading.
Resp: 4:39:14
